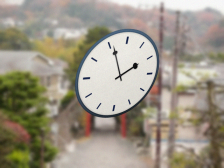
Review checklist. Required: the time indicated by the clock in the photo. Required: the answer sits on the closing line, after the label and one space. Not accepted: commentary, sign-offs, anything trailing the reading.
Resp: 1:56
